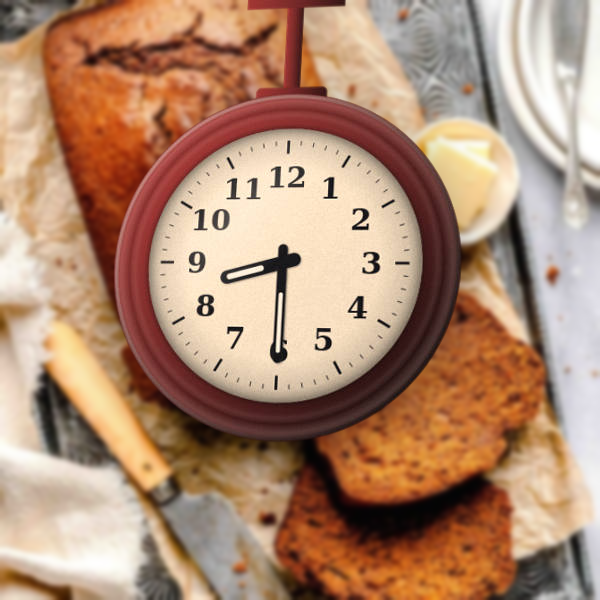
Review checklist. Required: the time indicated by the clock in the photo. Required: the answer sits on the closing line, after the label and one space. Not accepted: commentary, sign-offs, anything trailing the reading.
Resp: 8:30
